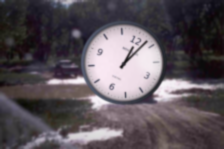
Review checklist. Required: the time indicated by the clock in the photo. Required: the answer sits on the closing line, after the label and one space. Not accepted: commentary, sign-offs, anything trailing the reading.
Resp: 12:03
